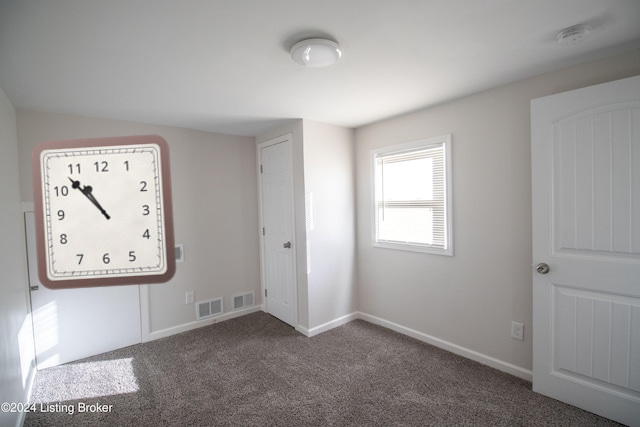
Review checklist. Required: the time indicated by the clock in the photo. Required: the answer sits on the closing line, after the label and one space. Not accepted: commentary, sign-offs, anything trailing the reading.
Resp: 10:53
